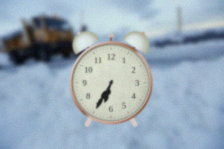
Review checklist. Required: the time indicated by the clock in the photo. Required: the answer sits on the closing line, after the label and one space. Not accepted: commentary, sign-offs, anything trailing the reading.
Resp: 6:35
